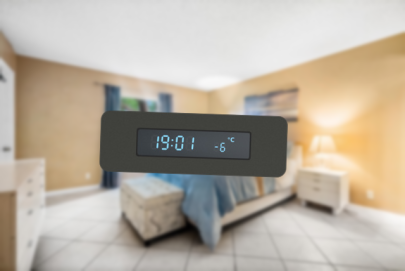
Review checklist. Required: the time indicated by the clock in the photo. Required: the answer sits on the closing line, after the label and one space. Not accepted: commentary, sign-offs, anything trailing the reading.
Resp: 19:01
